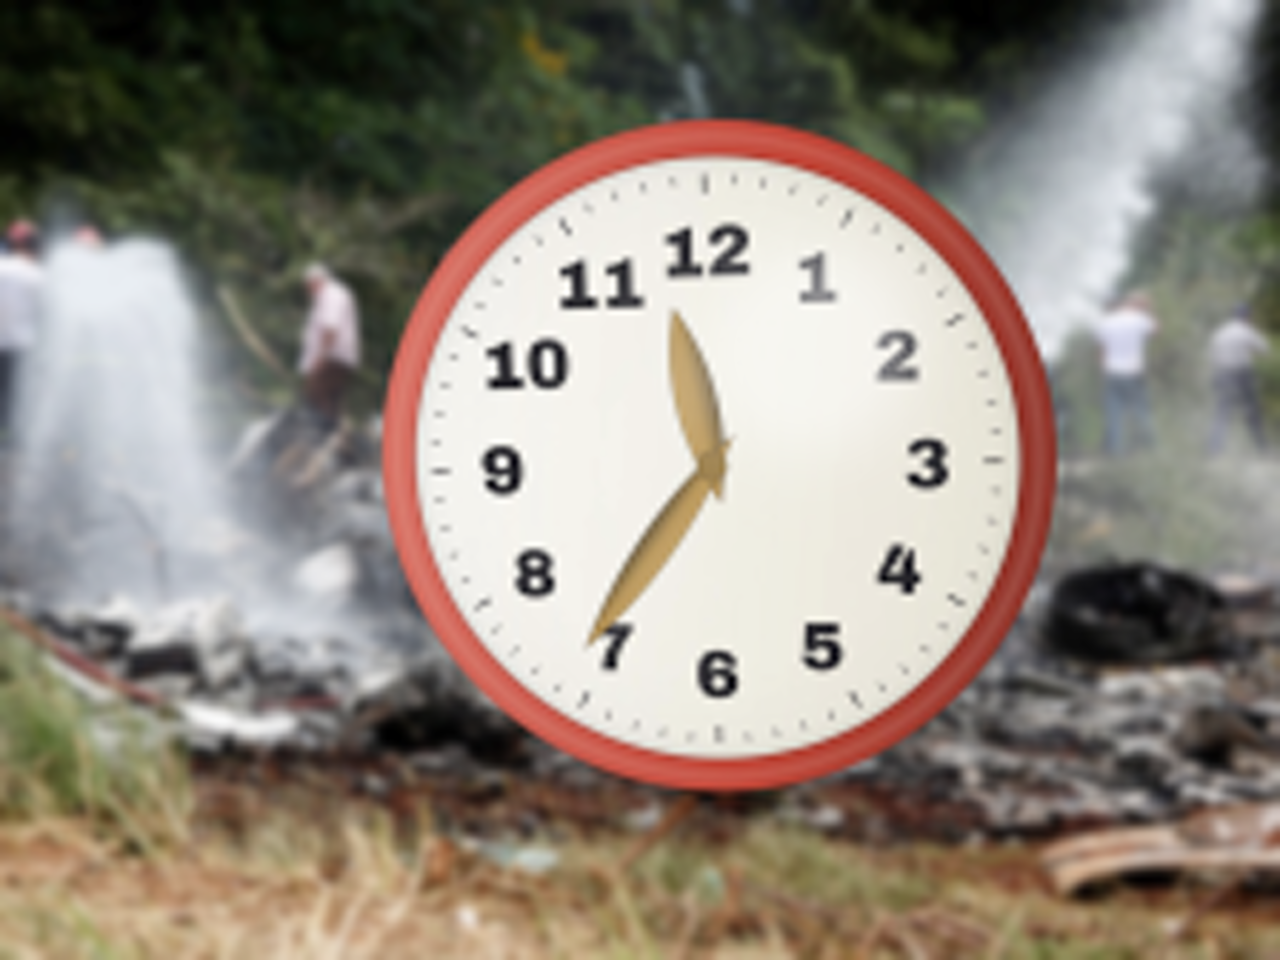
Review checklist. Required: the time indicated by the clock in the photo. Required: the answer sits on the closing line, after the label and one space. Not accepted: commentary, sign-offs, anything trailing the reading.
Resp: 11:36
